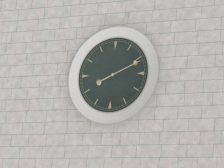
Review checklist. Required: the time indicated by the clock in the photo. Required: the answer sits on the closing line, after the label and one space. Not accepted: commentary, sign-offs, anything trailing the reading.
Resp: 8:11
